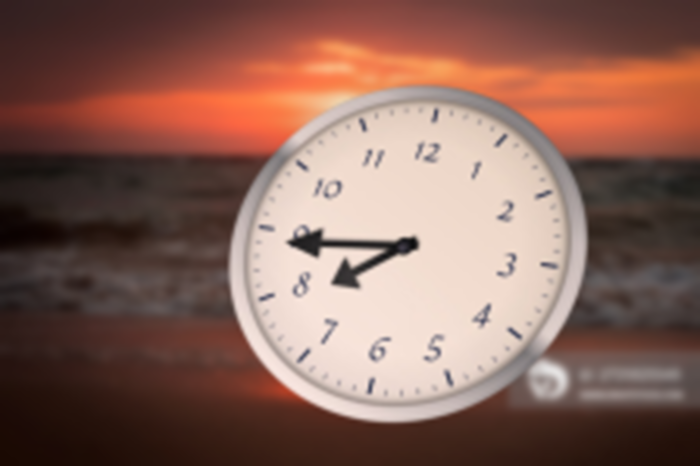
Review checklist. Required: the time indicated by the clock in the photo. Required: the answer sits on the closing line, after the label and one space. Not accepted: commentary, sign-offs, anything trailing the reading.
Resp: 7:44
